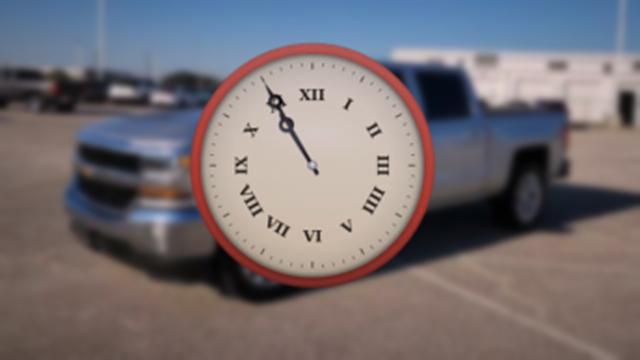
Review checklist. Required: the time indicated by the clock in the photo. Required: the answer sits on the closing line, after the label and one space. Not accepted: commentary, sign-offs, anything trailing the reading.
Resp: 10:55
